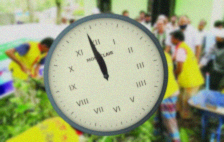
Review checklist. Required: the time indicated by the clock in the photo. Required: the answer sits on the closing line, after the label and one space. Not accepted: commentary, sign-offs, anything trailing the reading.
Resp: 11:59
